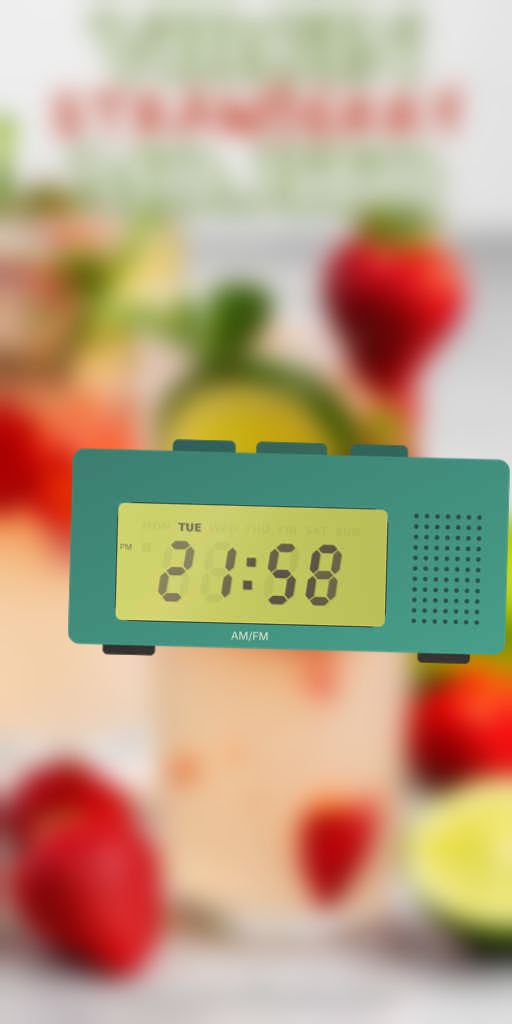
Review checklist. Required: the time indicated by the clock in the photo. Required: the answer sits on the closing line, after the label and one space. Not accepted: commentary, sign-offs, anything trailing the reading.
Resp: 21:58
